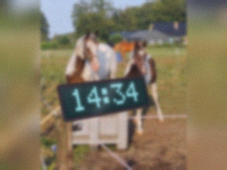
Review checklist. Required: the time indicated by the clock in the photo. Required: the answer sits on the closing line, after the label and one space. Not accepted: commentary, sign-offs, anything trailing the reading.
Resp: 14:34
